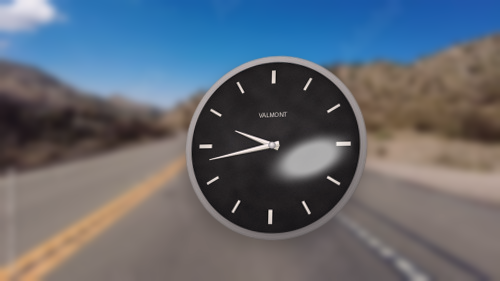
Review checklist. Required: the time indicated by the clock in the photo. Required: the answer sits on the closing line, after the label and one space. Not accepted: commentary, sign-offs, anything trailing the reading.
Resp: 9:43
